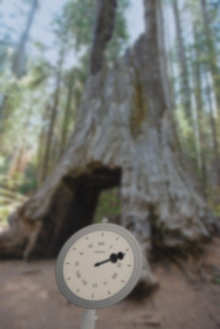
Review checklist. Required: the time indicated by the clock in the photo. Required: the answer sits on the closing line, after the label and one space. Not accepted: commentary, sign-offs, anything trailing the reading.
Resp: 2:11
